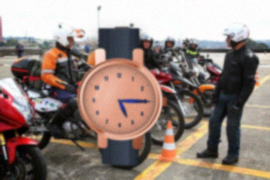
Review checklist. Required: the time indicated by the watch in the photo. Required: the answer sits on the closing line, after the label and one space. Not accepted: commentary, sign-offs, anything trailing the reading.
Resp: 5:15
